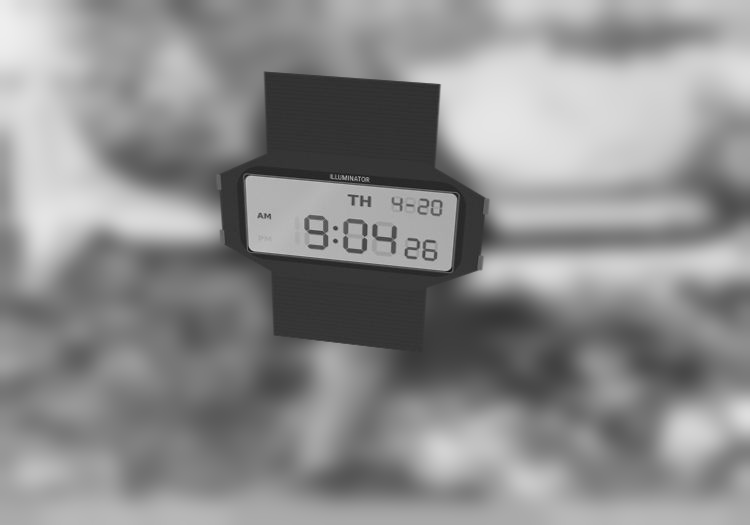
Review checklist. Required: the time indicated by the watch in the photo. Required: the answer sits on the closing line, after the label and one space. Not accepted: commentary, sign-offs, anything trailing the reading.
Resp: 9:04:26
